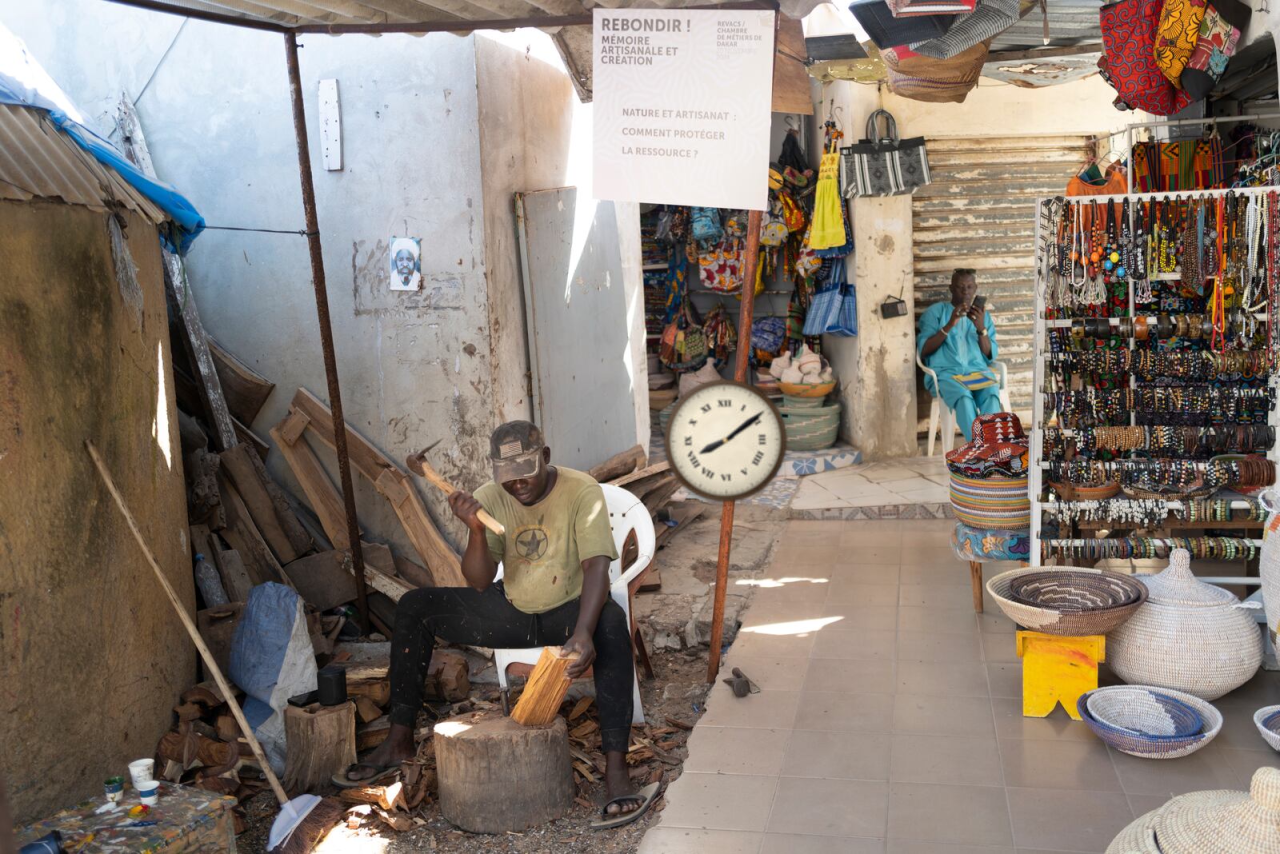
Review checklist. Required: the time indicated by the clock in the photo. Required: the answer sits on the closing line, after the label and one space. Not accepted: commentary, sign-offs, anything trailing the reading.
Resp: 8:09
